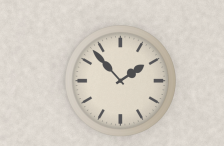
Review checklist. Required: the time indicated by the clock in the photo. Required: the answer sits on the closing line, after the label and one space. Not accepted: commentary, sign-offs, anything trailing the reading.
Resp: 1:53
